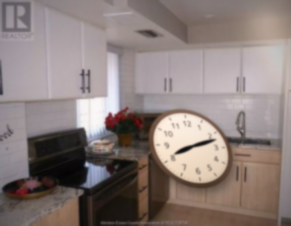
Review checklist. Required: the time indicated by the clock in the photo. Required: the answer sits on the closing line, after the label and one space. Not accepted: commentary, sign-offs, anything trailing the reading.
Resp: 8:12
